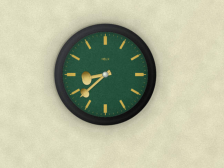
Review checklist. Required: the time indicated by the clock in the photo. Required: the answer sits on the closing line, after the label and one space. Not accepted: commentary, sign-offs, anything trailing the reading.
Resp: 8:38
